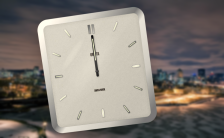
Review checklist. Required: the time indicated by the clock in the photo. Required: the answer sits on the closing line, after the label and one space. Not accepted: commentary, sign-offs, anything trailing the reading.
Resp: 12:00
